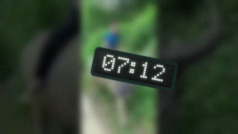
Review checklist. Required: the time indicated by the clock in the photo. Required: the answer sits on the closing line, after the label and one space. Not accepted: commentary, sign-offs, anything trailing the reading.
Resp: 7:12
